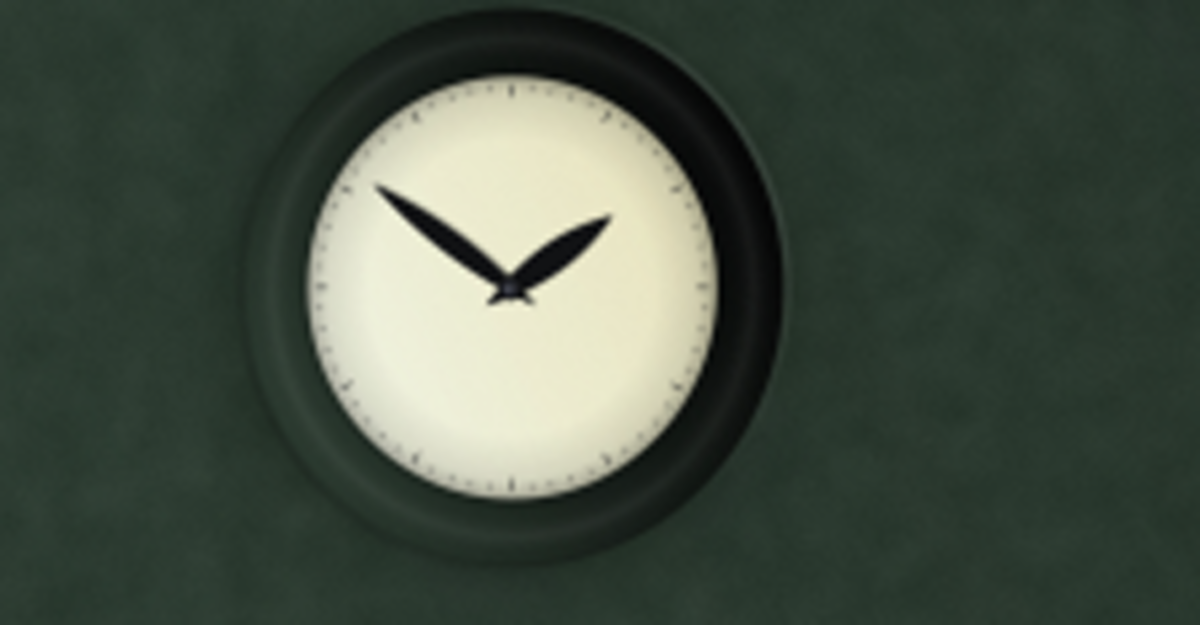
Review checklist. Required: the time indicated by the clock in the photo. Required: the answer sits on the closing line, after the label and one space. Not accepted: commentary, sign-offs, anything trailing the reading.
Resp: 1:51
